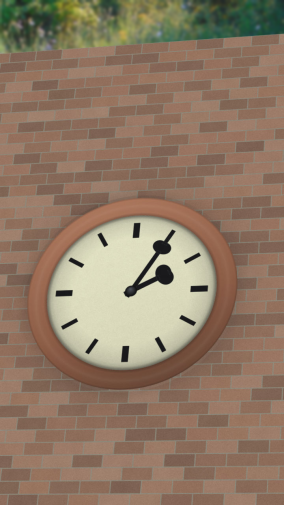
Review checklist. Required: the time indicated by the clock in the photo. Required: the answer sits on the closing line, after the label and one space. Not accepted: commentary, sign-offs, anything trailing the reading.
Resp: 2:05
